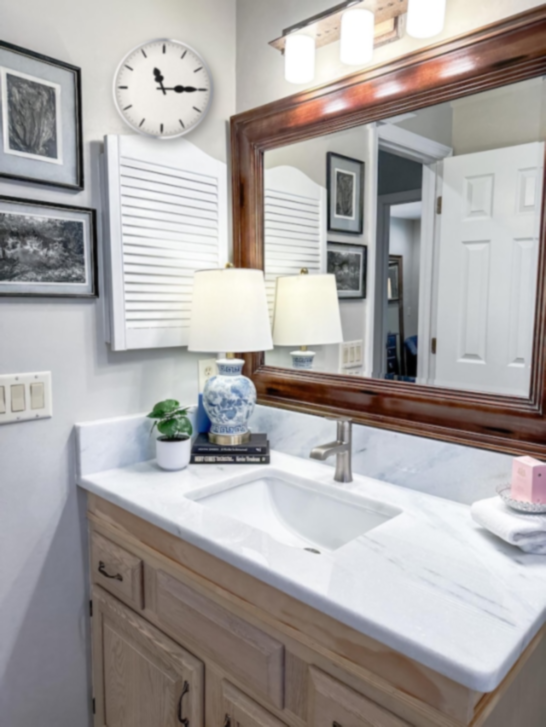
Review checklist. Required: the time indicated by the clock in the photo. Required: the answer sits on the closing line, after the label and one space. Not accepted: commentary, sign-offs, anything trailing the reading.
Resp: 11:15
